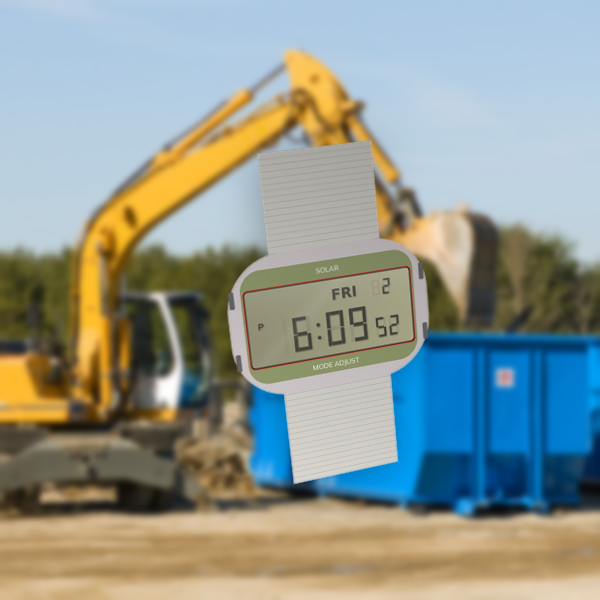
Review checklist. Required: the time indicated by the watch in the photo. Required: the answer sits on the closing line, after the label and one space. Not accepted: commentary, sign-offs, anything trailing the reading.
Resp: 6:09:52
